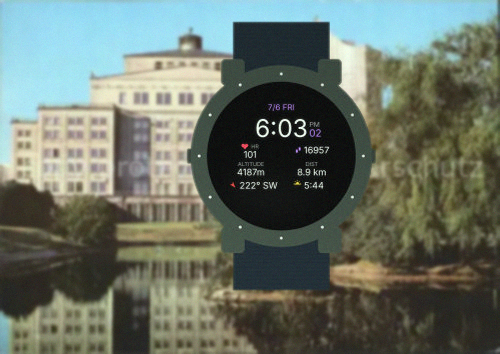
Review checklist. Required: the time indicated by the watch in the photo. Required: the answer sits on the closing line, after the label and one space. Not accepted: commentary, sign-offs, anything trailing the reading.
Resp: 6:03:02
